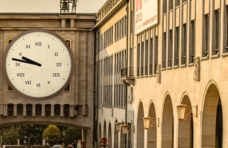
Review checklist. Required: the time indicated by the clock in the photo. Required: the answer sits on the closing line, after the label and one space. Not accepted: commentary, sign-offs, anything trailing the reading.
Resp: 9:47
